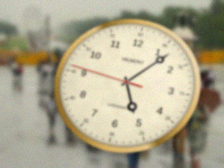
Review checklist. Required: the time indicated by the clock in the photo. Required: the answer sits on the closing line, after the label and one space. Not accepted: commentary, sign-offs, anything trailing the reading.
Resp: 5:06:46
